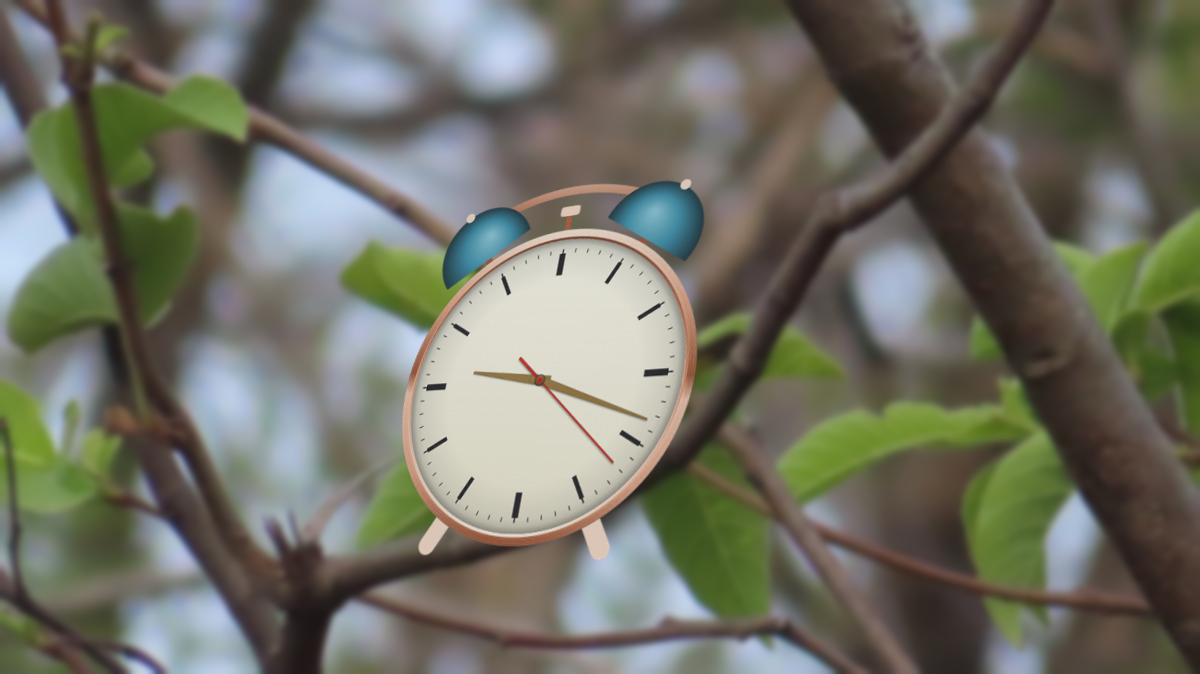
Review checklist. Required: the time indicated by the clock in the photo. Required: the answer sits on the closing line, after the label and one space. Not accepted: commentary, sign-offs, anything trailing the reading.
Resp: 9:18:22
